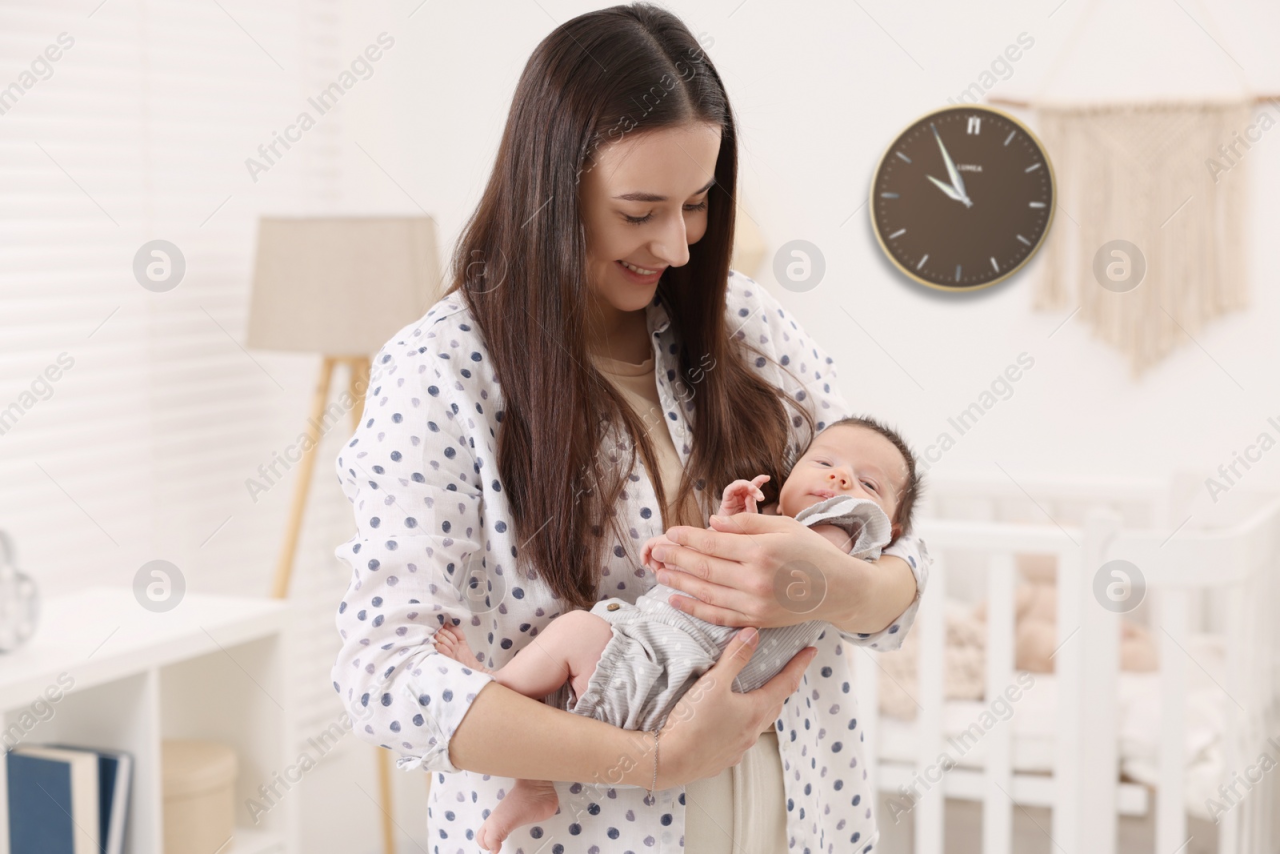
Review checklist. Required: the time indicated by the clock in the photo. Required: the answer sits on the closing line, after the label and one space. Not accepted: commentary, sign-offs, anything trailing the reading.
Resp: 9:55
